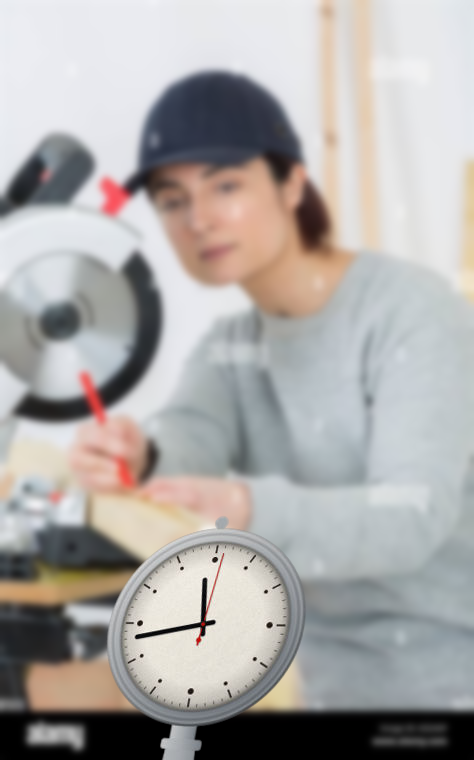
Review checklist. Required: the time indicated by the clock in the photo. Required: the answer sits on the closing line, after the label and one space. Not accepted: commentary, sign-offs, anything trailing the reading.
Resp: 11:43:01
